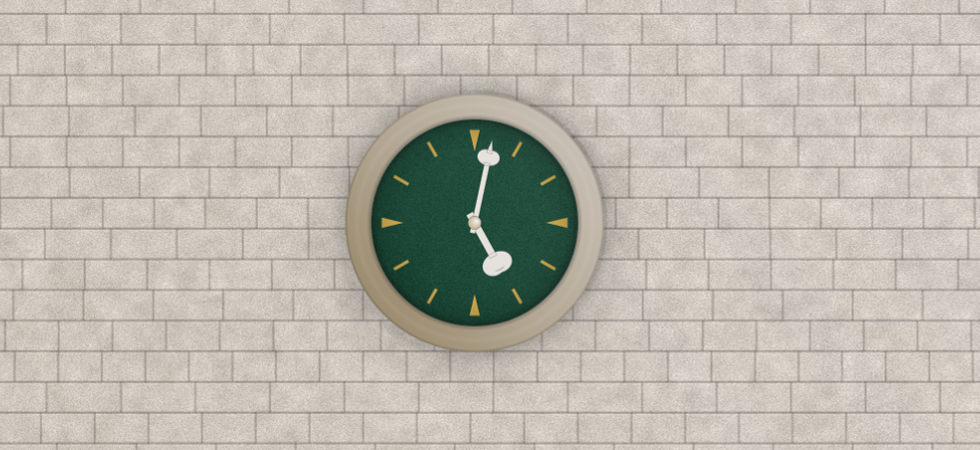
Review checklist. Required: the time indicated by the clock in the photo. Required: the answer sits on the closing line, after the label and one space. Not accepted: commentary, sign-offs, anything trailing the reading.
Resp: 5:02
